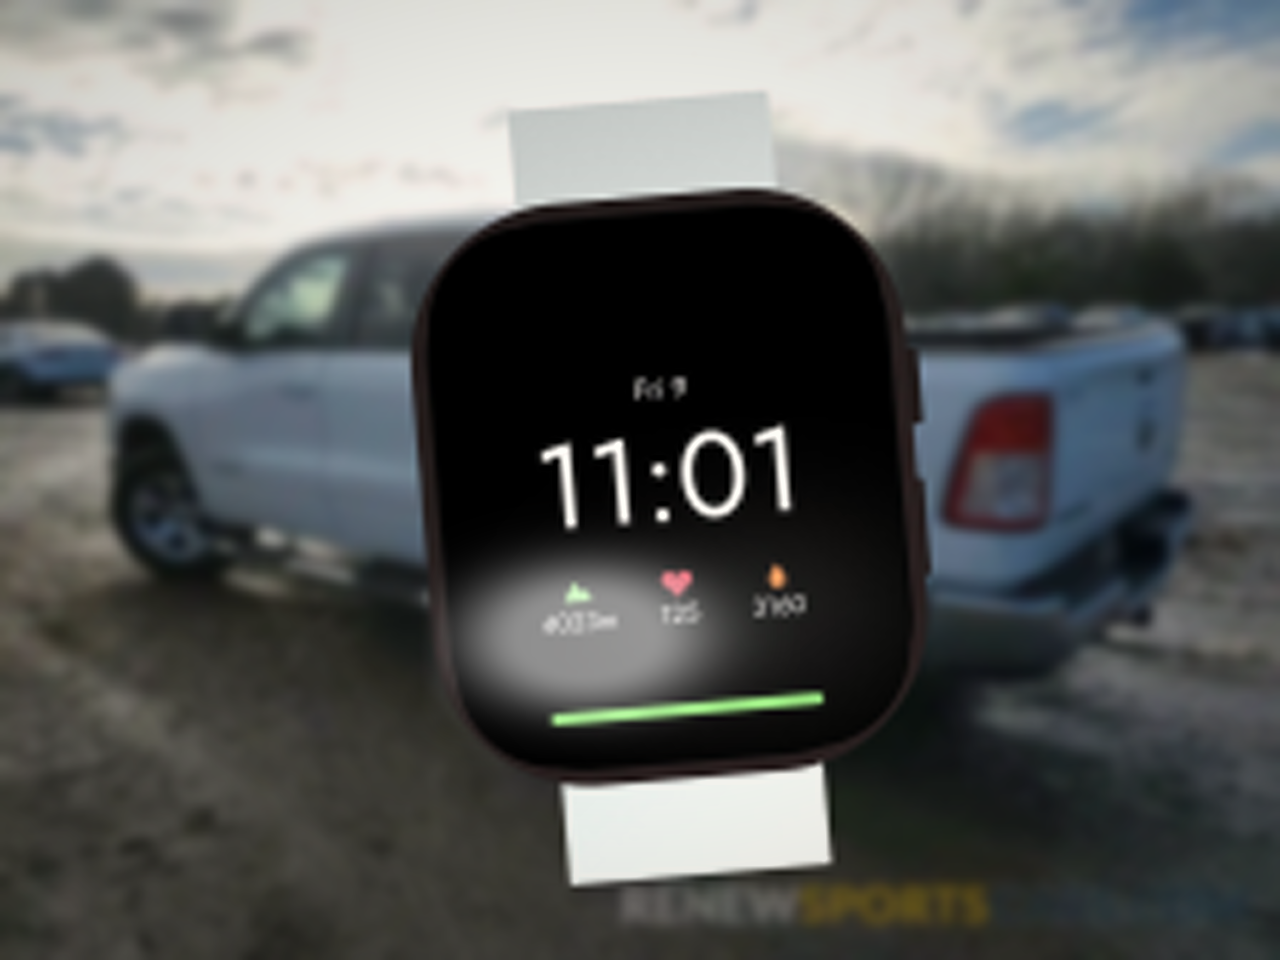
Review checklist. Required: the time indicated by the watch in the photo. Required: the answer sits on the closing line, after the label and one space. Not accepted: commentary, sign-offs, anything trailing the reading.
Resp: 11:01
